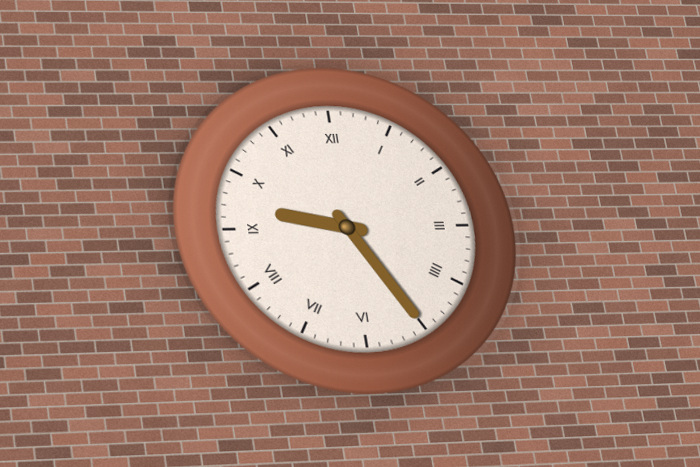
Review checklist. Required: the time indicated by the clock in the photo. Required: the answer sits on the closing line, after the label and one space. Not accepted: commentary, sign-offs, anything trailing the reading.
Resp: 9:25
